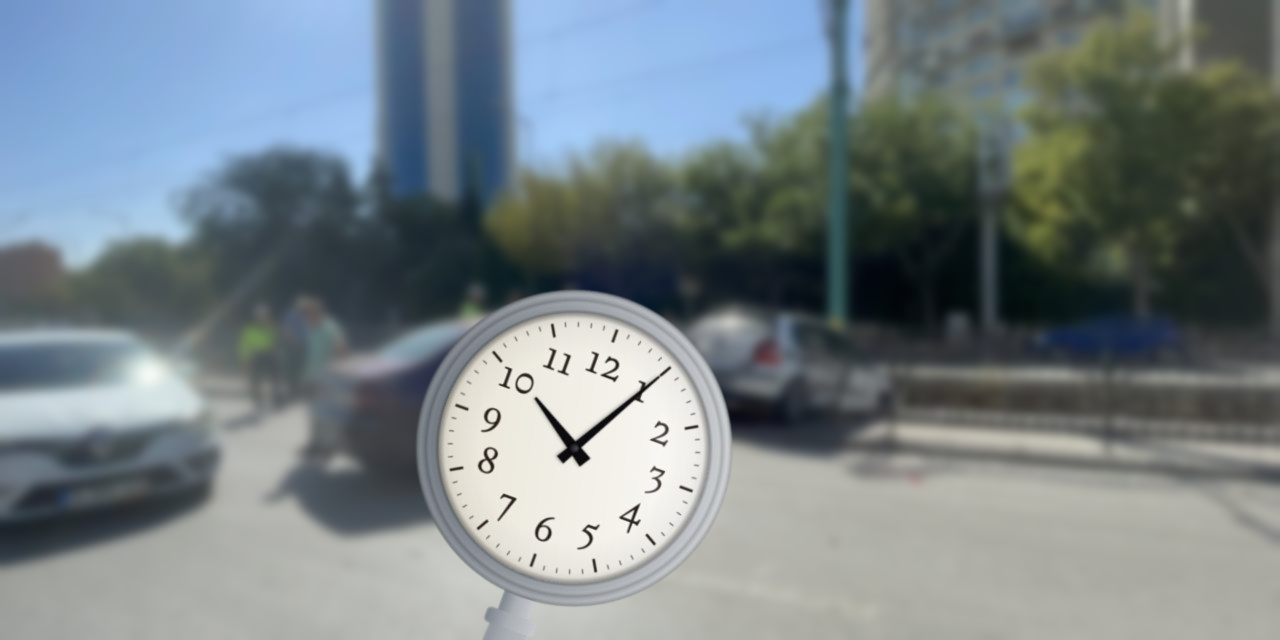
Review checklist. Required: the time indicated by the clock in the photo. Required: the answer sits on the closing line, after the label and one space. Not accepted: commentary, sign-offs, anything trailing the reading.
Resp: 10:05
